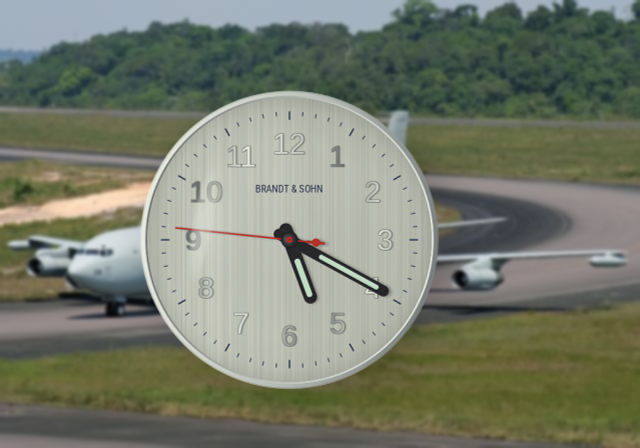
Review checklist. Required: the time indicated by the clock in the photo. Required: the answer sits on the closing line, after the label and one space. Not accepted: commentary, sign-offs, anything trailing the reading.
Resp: 5:19:46
